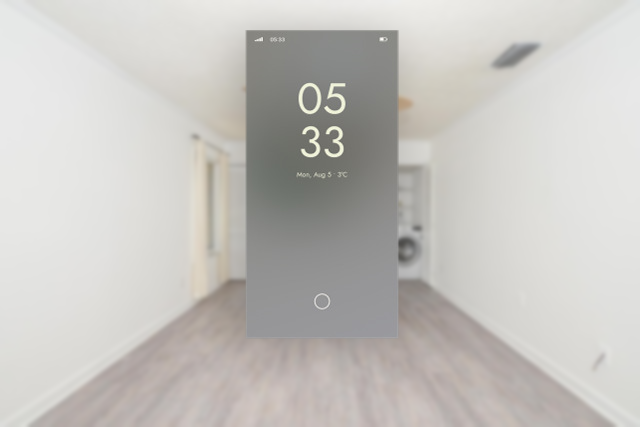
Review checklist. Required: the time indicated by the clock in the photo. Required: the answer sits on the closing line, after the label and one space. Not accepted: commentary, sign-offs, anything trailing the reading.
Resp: 5:33
